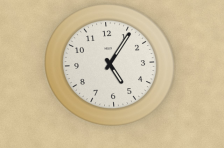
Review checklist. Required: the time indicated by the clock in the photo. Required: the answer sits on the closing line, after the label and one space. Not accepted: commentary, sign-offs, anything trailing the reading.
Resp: 5:06
